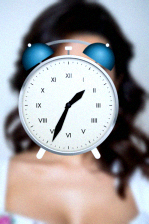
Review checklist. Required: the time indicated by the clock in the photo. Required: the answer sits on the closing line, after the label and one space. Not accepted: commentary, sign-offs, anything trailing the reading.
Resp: 1:34
